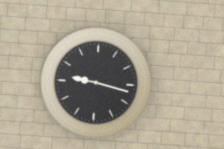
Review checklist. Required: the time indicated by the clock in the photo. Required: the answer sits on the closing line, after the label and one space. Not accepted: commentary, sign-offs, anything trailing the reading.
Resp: 9:17
